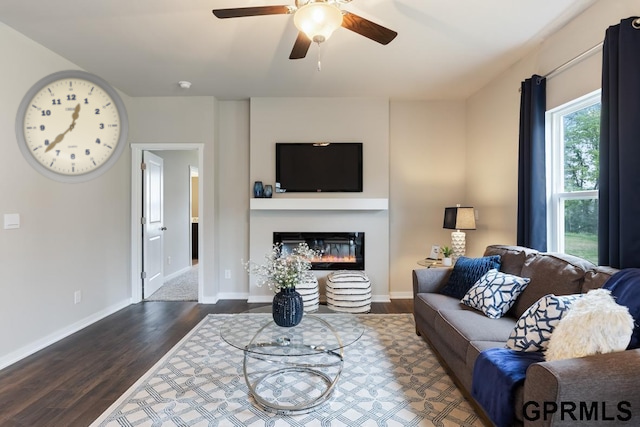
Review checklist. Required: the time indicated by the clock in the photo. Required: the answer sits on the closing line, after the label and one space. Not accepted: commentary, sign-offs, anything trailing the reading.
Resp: 12:38
